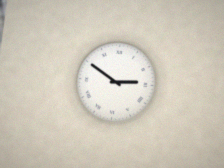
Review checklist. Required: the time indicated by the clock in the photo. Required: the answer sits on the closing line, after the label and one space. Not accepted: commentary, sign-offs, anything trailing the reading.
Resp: 2:50
